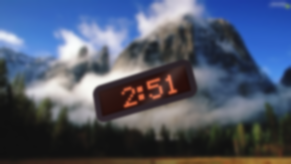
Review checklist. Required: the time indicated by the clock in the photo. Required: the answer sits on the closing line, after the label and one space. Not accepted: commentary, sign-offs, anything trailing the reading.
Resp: 2:51
